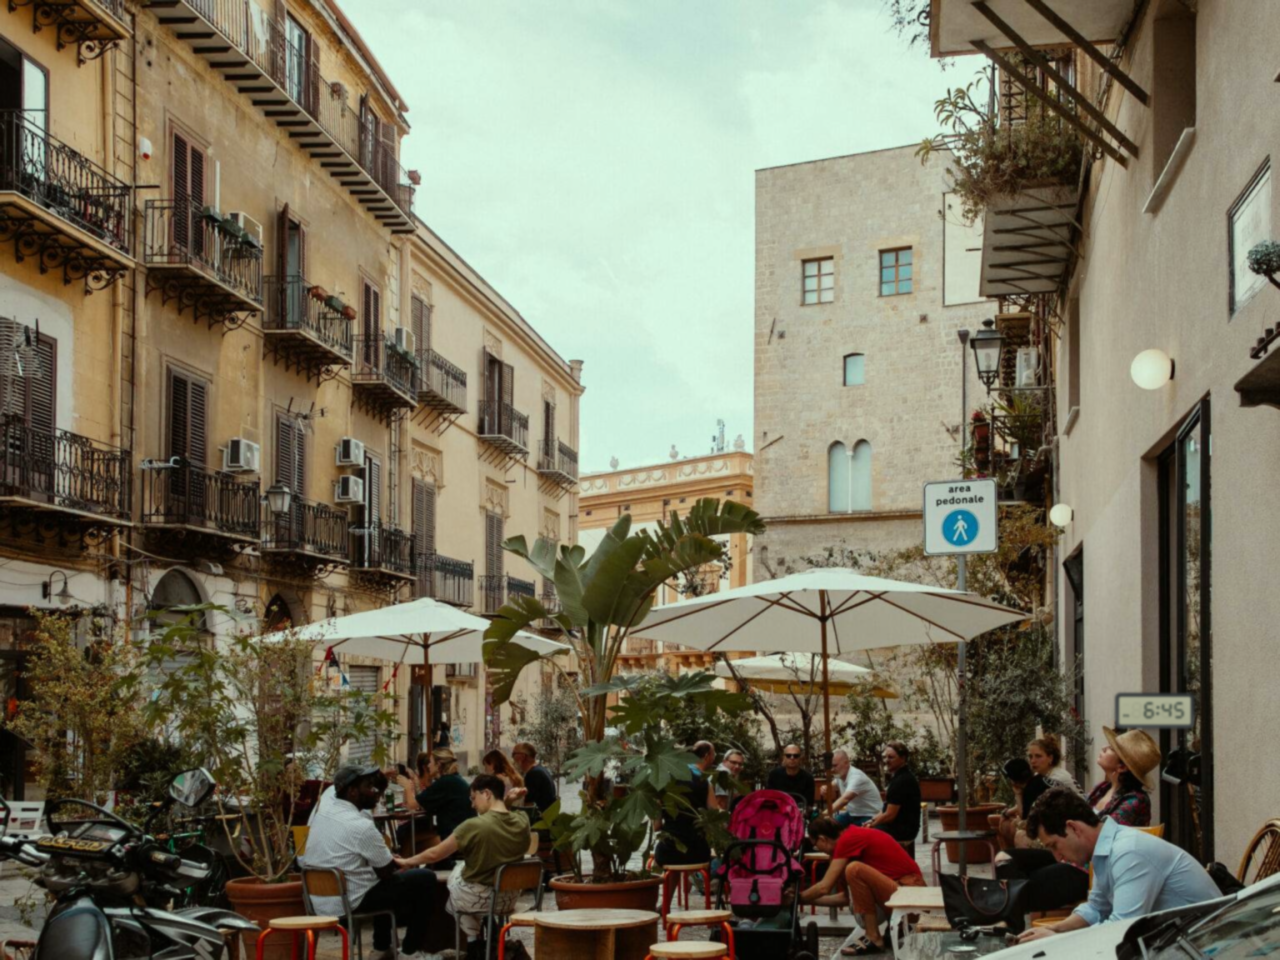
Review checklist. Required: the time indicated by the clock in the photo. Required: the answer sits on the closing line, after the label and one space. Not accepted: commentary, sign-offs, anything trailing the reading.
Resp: 6:45
